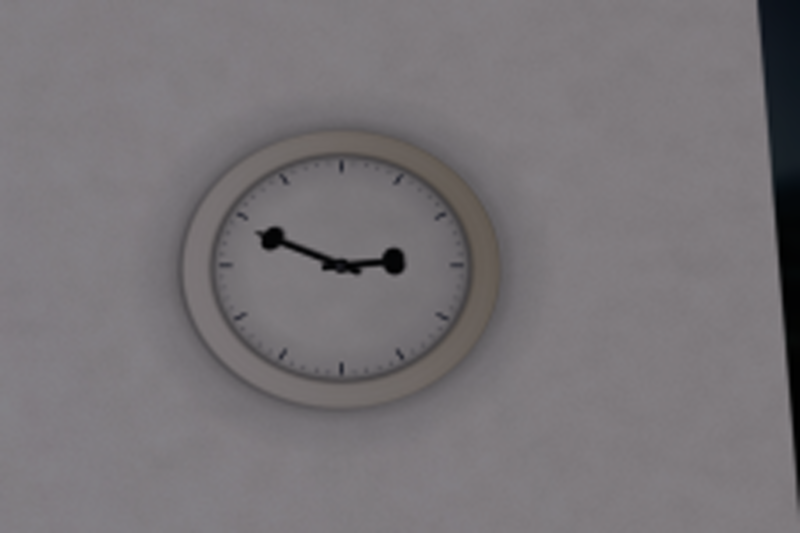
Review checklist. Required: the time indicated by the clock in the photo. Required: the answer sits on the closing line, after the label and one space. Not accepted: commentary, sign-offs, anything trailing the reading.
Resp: 2:49
